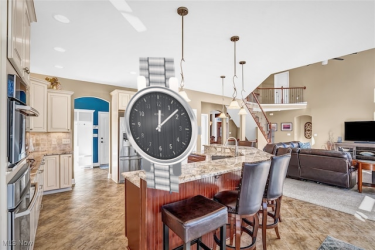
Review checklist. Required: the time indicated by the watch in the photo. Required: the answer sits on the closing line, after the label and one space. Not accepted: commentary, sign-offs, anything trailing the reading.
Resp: 12:08
